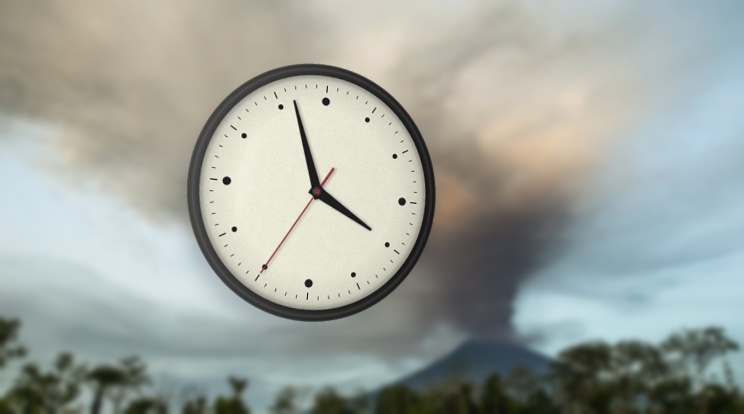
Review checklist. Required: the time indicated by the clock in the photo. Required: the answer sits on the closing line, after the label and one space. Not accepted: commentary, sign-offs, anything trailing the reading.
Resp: 3:56:35
